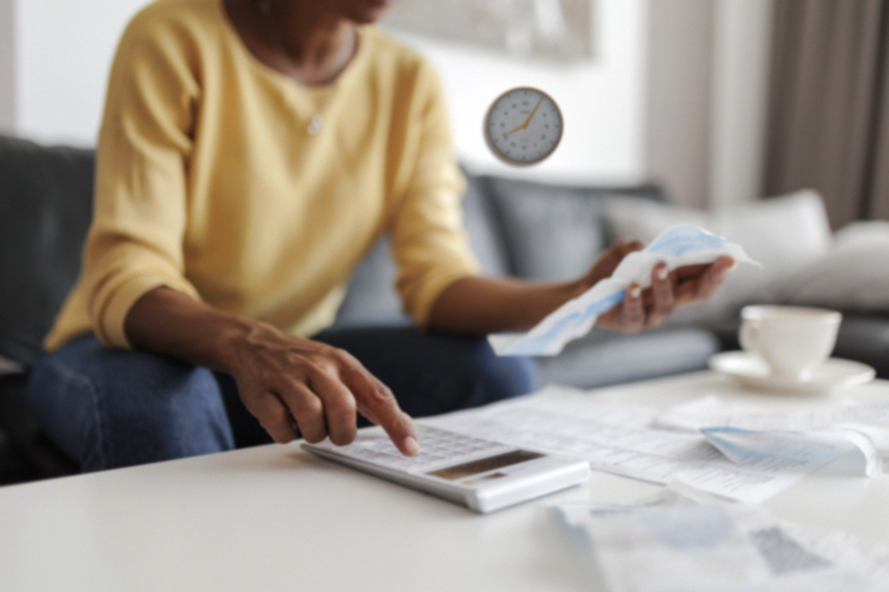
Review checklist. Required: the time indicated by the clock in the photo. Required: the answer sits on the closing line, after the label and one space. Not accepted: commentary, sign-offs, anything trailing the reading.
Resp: 8:05
